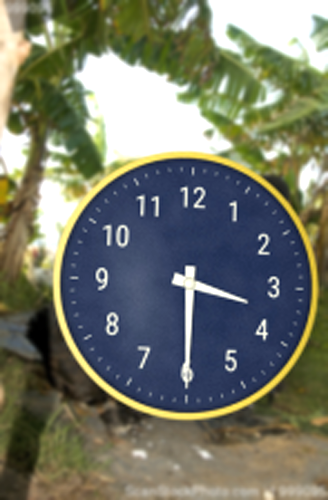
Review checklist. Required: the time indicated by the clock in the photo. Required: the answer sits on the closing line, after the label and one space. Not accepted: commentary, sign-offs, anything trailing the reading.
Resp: 3:30
